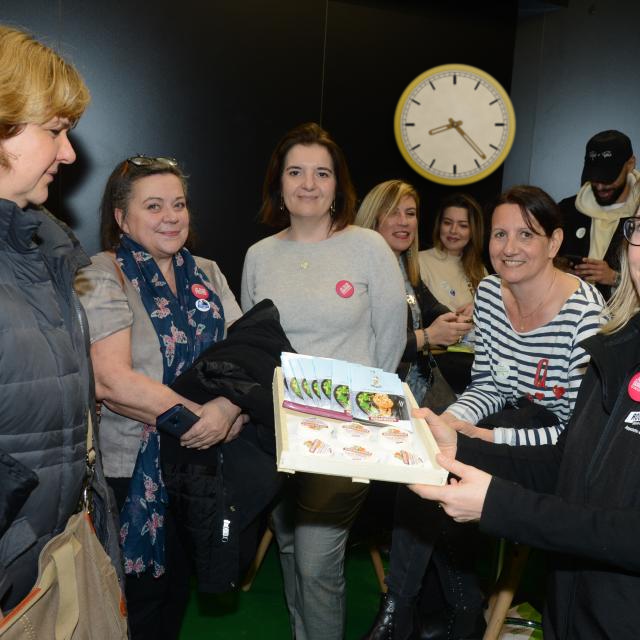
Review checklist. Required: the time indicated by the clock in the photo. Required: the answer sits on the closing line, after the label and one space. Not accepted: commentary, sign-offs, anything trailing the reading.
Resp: 8:23
